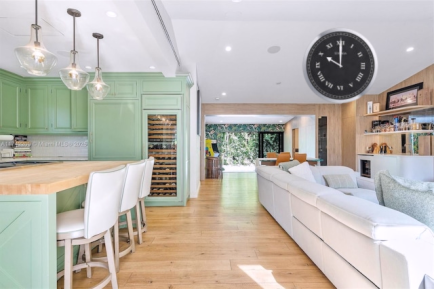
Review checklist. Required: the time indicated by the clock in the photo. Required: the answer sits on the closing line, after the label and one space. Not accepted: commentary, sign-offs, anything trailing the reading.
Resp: 10:00
